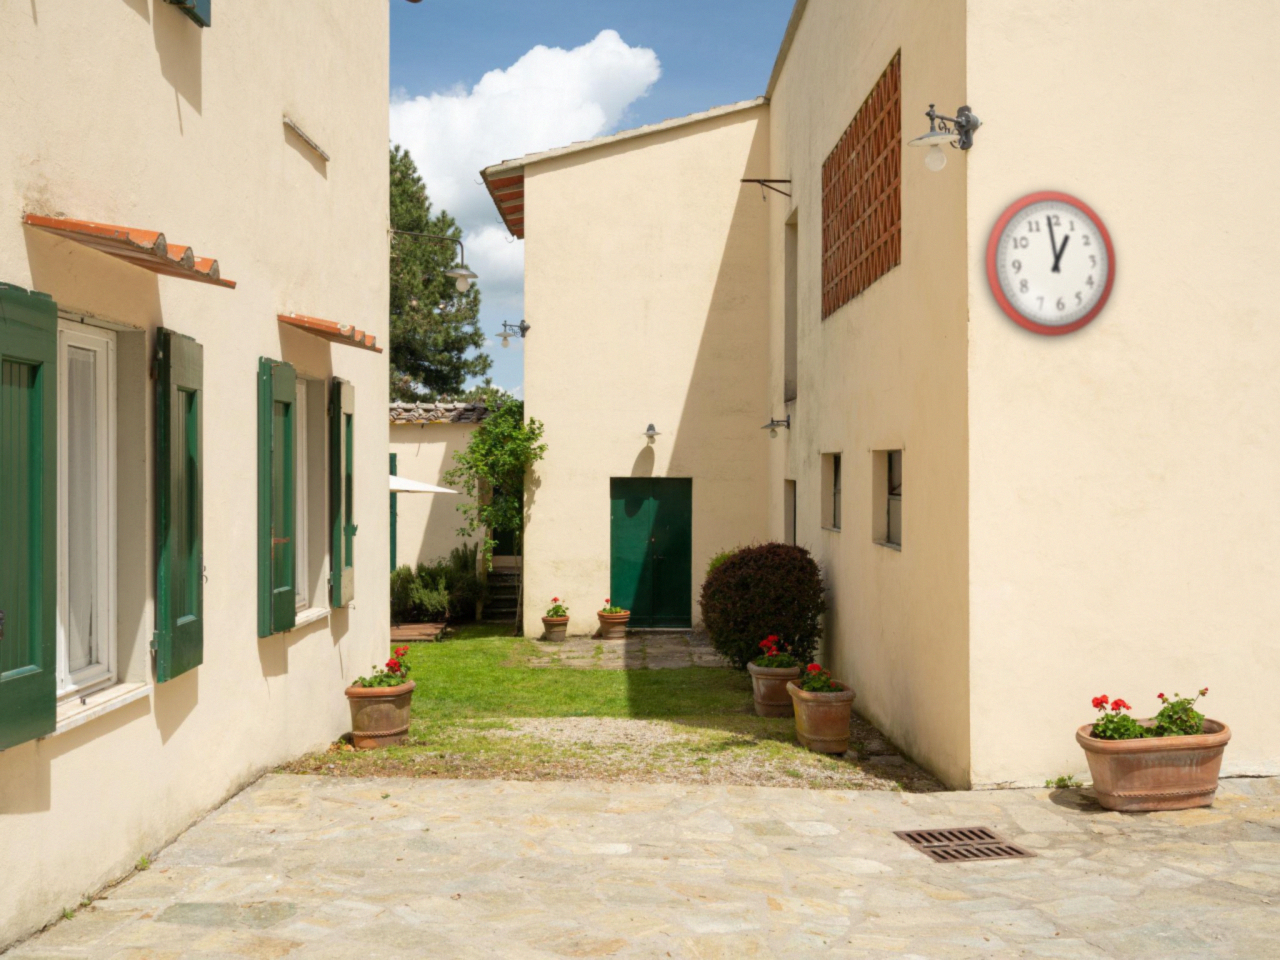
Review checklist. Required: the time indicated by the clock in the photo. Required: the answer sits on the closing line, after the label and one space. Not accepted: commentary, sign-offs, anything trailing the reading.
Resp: 12:59
